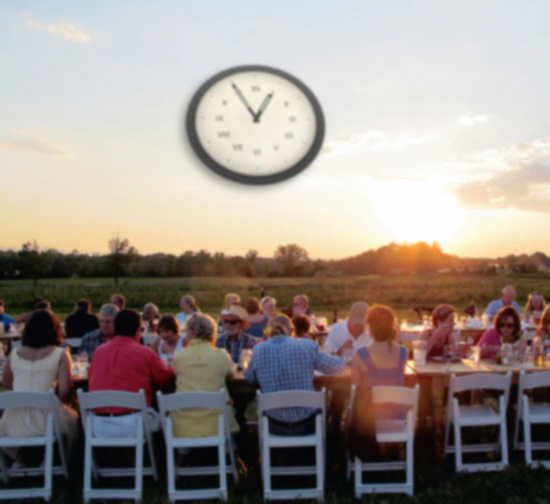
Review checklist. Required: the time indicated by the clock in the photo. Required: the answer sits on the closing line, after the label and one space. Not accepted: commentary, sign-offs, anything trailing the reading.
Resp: 12:55
